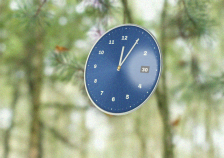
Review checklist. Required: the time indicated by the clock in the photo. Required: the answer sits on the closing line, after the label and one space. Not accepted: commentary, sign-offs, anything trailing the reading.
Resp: 12:05
